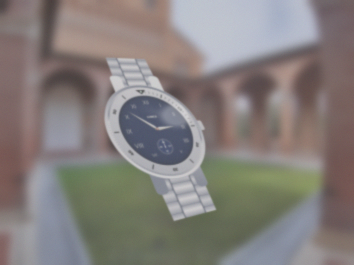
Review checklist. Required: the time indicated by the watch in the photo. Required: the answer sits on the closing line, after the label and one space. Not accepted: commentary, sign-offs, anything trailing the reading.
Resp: 2:52
